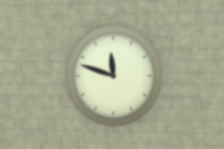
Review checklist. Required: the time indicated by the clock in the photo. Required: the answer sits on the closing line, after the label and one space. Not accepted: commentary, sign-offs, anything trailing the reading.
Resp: 11:48
